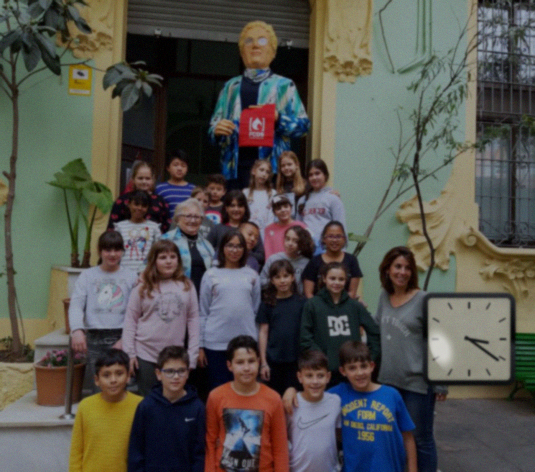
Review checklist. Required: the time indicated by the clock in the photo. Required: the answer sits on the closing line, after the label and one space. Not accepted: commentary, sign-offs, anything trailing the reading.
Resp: 3:21
